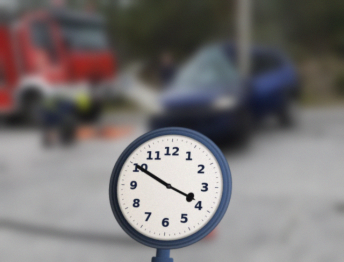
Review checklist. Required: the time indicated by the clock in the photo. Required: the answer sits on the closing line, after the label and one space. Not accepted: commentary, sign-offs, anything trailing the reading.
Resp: 3:50
